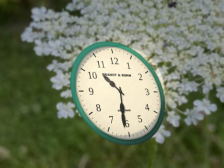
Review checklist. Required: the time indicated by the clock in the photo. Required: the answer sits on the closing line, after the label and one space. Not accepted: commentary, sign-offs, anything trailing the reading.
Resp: 10:31
